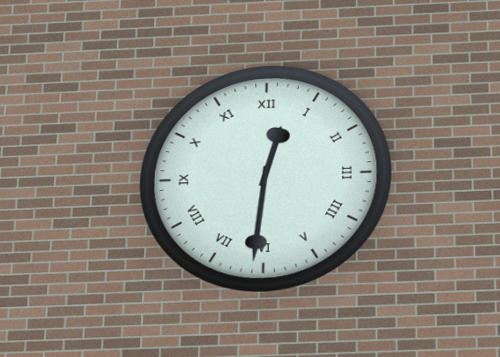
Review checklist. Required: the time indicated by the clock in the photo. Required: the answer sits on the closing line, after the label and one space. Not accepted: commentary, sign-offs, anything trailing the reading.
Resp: 12:31
